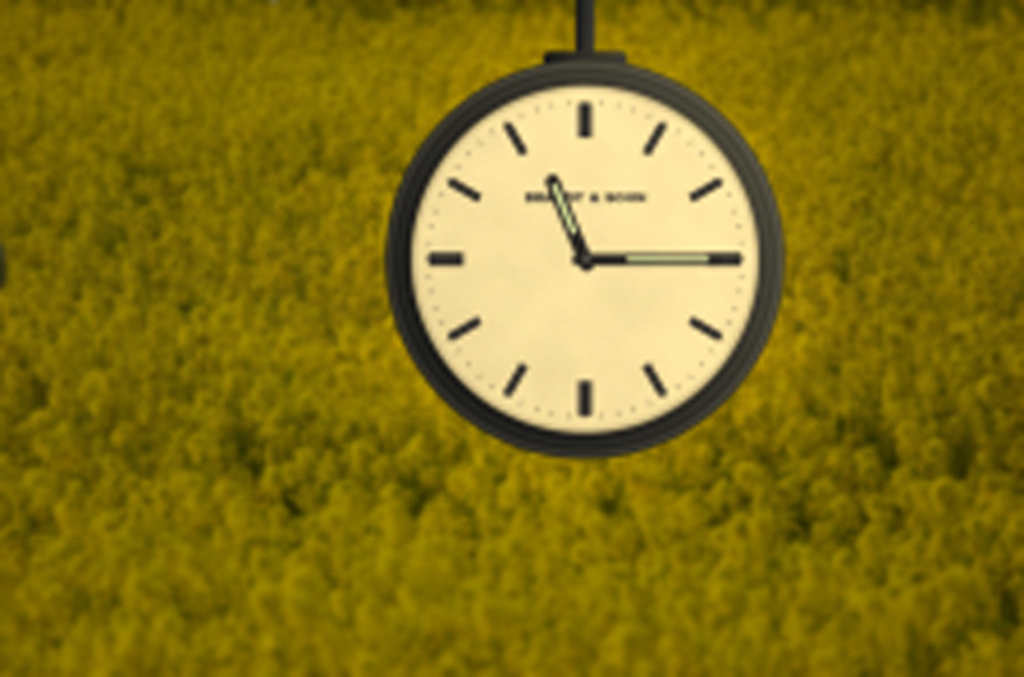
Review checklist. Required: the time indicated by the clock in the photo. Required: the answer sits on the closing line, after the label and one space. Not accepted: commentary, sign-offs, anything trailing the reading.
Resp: 11:15
